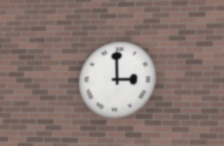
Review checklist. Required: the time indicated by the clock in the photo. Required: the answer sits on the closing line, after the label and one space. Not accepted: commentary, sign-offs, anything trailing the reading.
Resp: 2:59
